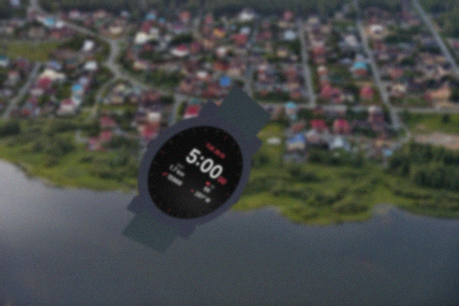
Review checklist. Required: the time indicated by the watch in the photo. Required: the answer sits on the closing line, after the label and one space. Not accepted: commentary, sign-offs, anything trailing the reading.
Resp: 5:00
